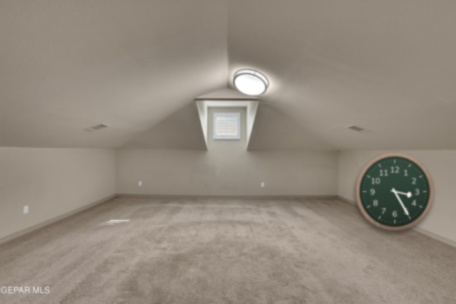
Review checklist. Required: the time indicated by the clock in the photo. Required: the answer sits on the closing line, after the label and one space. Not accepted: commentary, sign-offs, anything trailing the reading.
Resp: 3:25
